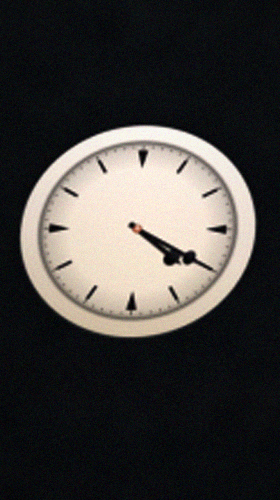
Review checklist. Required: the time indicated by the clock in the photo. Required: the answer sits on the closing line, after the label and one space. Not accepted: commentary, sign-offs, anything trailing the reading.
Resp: 4:20
